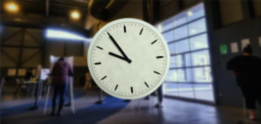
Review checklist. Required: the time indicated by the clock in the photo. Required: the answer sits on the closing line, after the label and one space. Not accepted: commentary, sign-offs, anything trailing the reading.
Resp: 9:55
